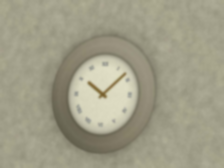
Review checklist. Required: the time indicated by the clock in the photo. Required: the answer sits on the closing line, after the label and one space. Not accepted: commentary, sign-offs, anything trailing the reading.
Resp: 10:08
